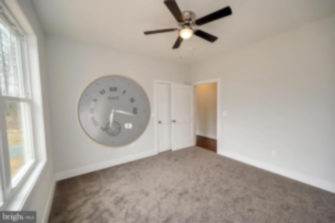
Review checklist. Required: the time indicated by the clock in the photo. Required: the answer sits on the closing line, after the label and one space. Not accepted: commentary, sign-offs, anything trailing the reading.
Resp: 6:17
